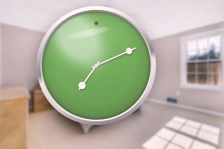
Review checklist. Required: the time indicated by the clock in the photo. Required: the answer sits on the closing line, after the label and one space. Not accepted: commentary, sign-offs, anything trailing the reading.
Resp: 7:11
